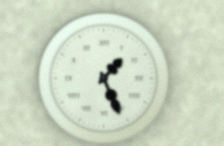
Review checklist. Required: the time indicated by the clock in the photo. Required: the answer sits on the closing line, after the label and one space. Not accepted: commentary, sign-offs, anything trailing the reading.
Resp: 1:26
